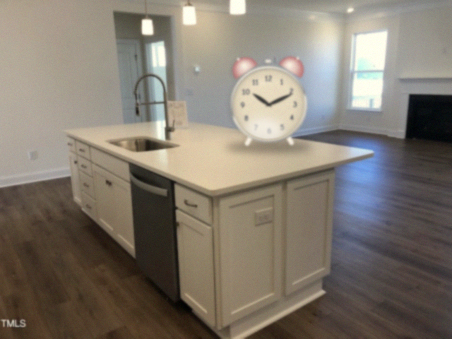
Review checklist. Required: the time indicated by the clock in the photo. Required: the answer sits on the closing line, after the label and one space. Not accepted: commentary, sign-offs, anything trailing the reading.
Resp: 10:11
